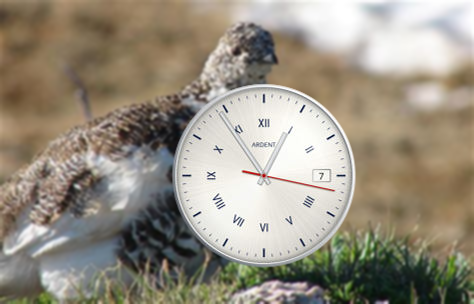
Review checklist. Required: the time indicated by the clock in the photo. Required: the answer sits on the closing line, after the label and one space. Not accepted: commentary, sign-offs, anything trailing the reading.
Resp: 12:54:17
